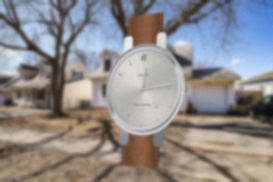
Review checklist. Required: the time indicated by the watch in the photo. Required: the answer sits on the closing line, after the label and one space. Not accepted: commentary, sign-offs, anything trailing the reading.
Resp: 12:14
